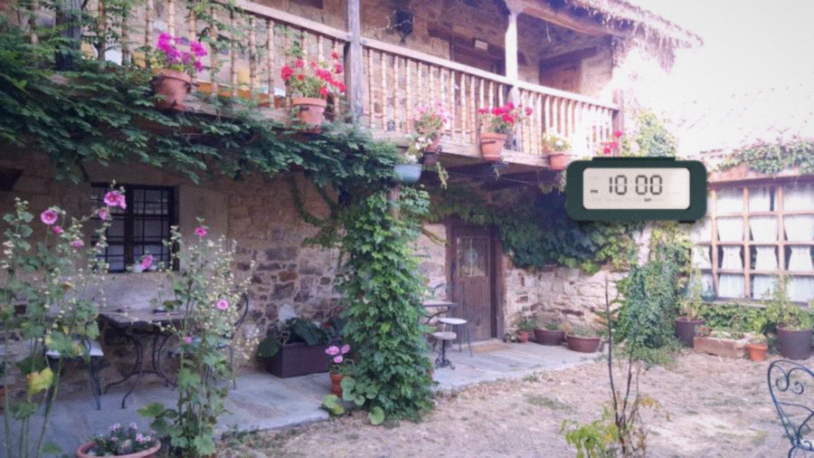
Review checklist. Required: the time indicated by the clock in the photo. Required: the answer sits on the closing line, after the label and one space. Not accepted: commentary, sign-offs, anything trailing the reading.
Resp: 10:00
